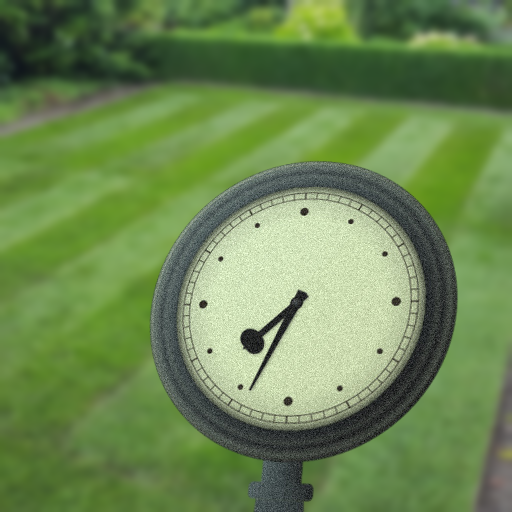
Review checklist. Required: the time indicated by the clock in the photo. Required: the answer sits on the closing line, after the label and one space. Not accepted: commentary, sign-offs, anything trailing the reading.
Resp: 7:34
